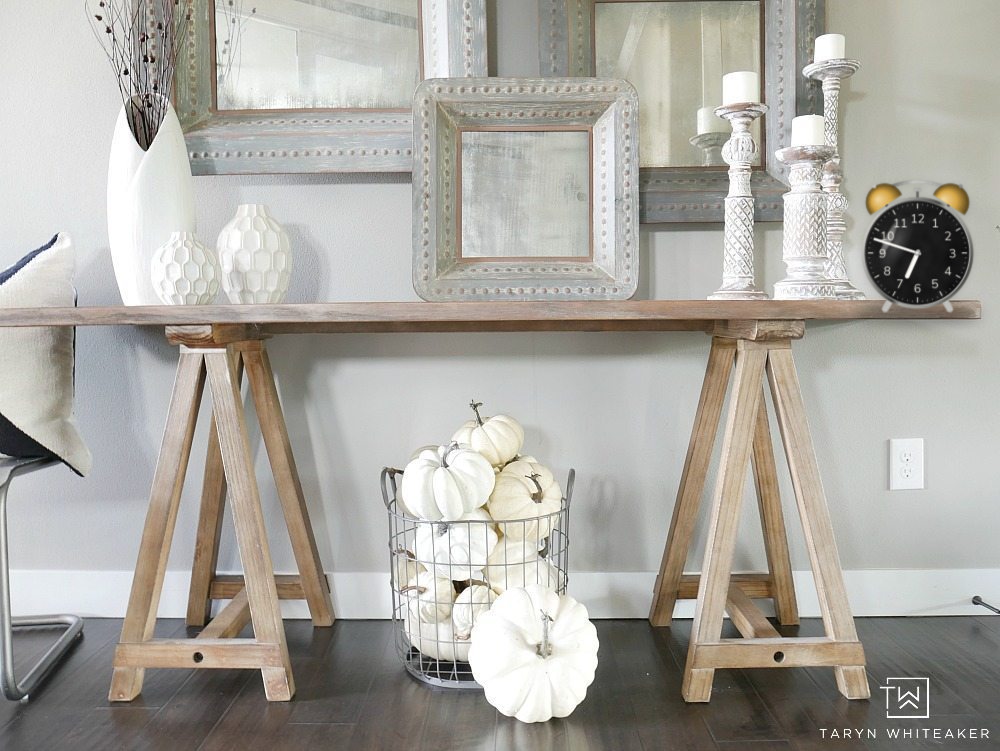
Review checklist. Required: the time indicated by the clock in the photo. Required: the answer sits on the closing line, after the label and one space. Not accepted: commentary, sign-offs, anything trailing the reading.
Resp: 6:48
